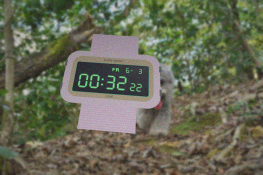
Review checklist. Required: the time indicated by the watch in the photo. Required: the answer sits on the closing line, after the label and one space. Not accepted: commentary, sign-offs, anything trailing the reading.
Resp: 0:32:22
